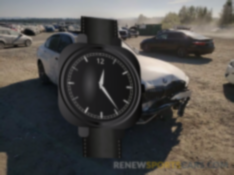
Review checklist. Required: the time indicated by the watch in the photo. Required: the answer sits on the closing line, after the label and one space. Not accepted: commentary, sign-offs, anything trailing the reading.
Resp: 12:24
